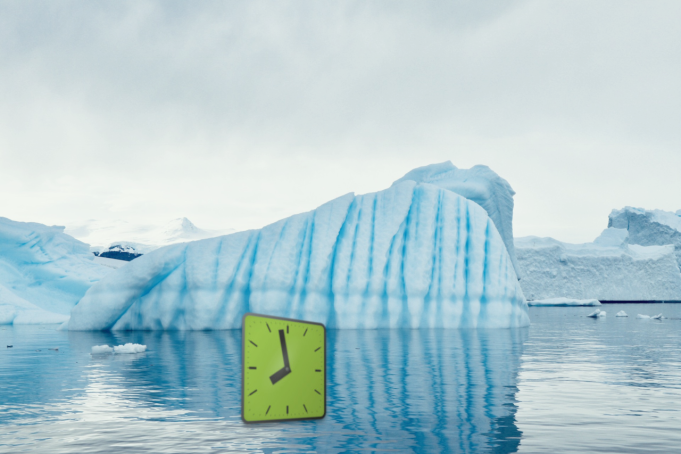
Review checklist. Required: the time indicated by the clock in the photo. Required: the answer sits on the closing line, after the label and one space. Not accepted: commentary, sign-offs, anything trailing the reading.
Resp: 7:58
